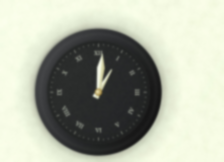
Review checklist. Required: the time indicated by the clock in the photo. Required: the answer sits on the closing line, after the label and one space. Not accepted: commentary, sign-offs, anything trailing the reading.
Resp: 1:01
